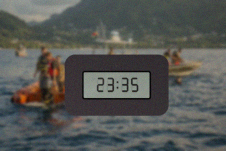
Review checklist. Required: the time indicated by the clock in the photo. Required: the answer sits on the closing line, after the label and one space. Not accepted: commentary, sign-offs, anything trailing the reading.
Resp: 23:35
